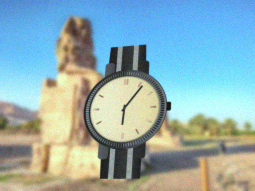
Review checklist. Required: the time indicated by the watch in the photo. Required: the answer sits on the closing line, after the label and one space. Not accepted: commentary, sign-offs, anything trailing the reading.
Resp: 6:06
